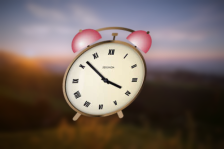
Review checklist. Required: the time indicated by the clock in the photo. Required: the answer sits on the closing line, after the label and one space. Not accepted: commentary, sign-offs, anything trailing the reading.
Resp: 3:52
